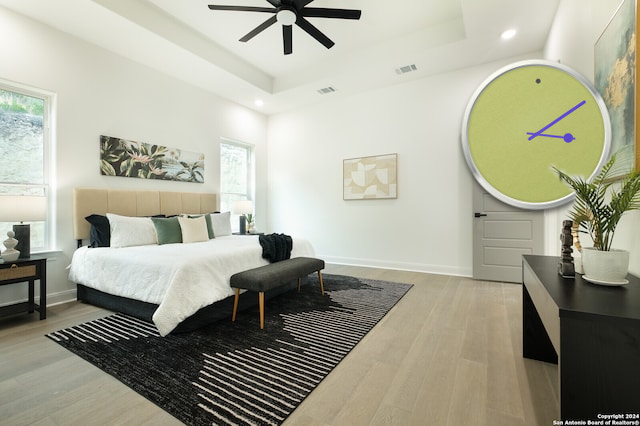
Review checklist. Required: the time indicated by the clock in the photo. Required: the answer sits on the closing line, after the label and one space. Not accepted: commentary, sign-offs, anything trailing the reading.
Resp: 3:09
